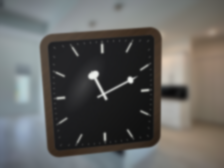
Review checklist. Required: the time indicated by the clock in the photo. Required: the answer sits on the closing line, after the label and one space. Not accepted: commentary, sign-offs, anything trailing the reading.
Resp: 11:11
